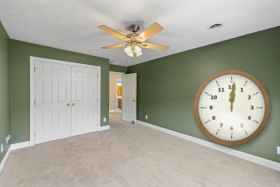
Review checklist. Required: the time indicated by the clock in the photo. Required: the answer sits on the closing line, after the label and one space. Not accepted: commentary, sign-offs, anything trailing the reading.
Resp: 12:01
